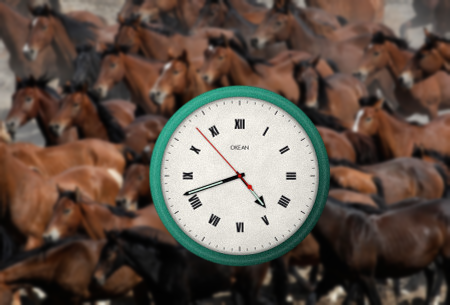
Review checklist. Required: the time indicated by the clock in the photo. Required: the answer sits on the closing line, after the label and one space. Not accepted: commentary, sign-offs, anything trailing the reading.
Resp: 4:41:53
